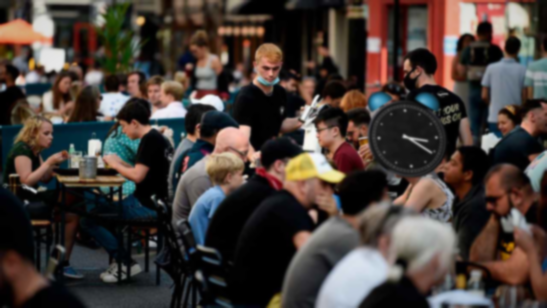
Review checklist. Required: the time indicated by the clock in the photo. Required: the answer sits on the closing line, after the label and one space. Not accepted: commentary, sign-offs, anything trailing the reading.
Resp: 3:21
